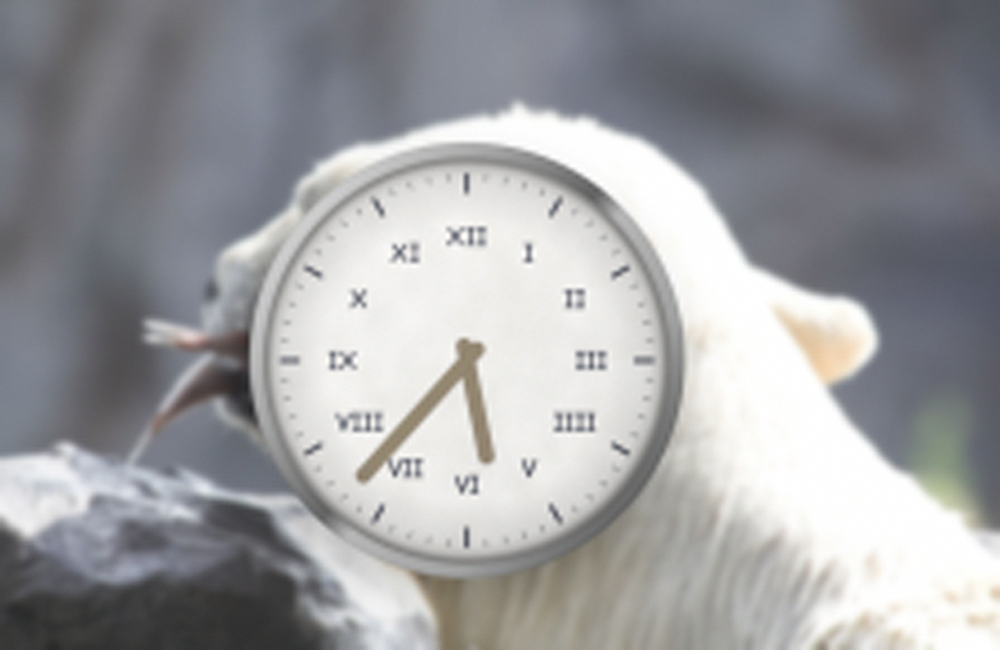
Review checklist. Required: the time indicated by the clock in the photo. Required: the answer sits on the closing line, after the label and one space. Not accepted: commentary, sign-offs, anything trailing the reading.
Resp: 5:37
